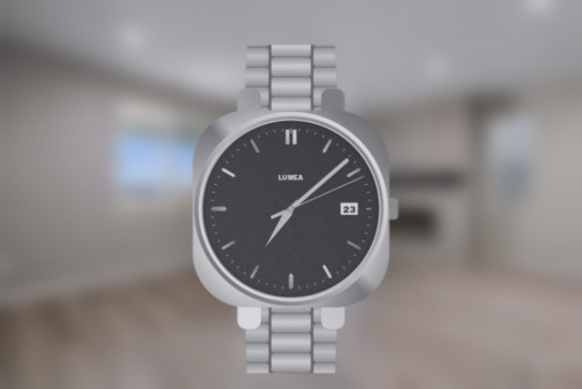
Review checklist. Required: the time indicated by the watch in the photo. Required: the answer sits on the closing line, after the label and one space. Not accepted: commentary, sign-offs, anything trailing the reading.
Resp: 7:08:11
